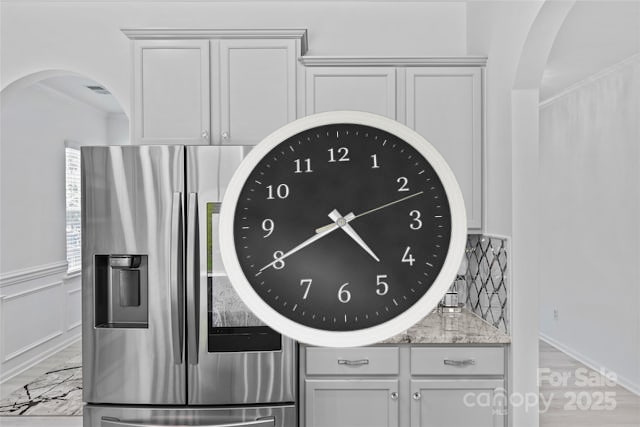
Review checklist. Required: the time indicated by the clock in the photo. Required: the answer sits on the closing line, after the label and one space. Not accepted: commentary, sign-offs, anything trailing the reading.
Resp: 4:40:12
